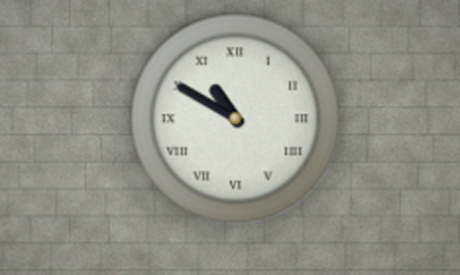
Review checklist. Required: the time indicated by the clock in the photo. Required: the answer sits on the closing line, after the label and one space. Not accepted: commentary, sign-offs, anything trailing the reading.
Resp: 10:50
